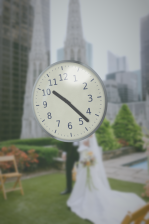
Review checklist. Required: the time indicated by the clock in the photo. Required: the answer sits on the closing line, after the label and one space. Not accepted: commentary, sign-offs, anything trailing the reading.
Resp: 10:23
